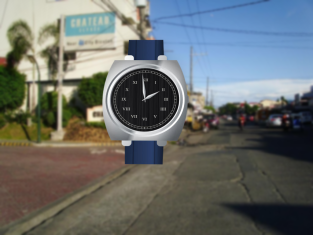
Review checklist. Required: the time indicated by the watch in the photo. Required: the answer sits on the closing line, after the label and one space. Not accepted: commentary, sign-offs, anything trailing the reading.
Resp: 1:59
